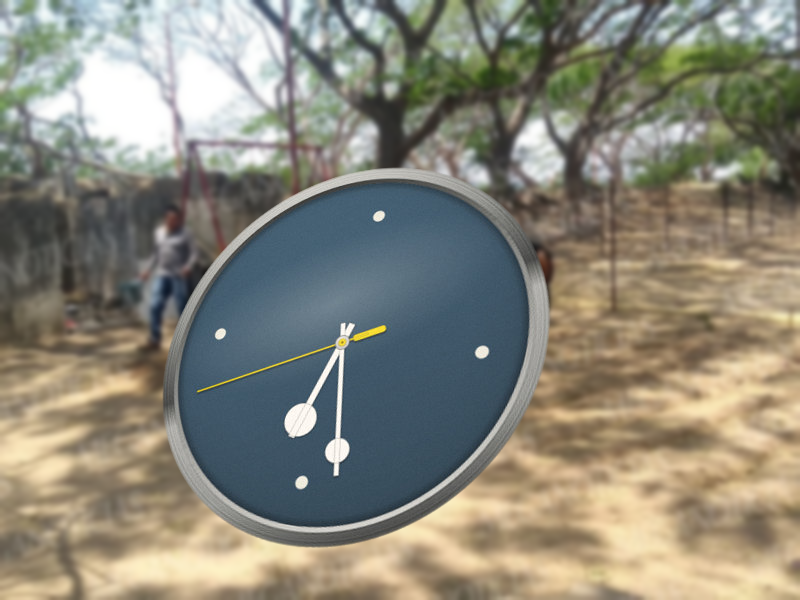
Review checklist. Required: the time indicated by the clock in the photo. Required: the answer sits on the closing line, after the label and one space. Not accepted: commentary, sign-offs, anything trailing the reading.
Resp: 6:27:41
